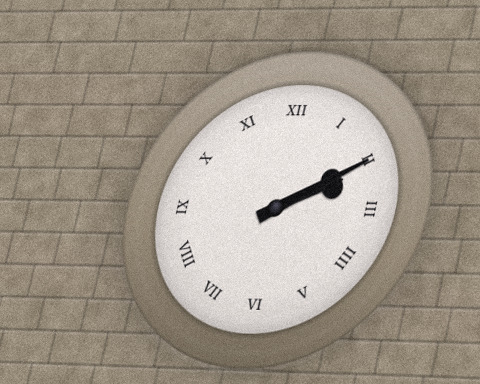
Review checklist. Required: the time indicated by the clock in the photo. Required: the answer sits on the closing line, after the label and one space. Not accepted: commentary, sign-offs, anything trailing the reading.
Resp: 2:10
